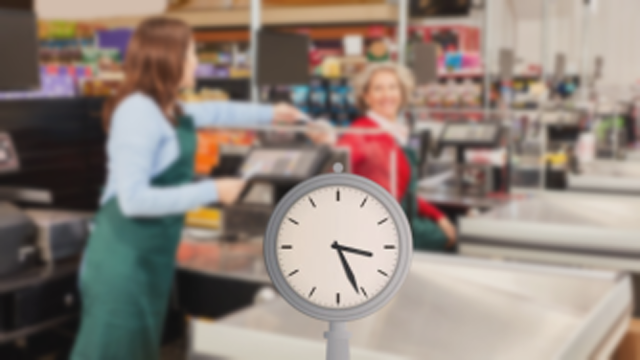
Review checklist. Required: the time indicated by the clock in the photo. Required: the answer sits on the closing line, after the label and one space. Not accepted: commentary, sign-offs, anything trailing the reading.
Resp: 3:26
